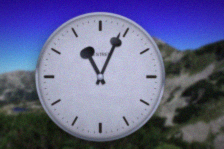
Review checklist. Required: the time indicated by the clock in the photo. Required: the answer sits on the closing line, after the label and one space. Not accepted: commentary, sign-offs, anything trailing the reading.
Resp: 11:04
